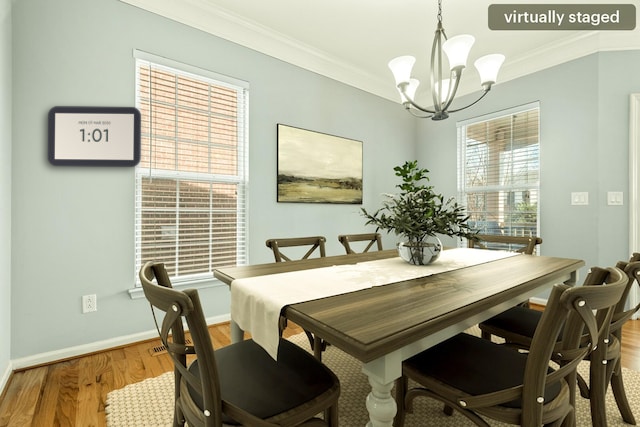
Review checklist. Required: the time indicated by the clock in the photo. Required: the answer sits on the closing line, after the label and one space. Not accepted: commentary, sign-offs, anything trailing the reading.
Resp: 1:01
